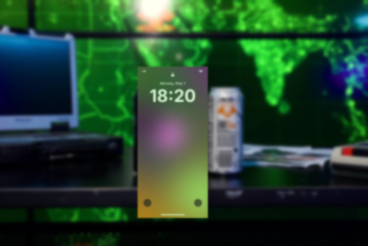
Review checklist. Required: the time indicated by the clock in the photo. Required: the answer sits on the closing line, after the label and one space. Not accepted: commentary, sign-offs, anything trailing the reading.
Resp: 18:20
